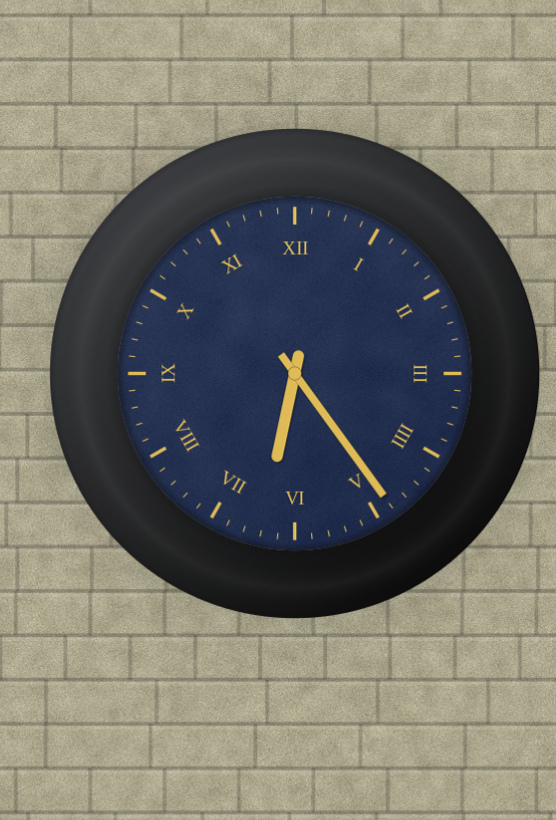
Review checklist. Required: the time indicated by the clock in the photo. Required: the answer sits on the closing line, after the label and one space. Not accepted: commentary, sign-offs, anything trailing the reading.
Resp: 6:24
